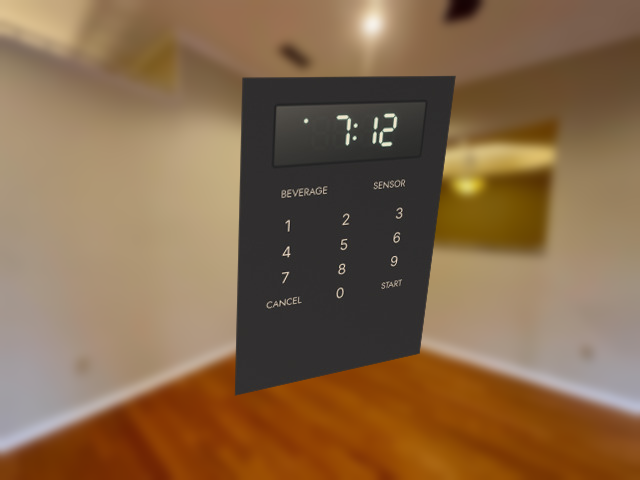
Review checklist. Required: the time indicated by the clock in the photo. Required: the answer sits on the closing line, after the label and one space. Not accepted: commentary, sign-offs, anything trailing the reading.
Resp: 7:12
